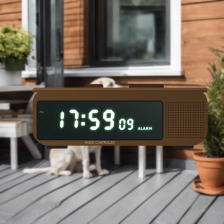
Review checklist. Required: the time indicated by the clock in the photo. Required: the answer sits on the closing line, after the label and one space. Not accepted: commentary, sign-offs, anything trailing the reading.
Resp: 17:59:09
